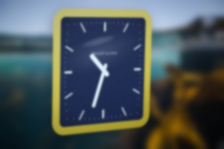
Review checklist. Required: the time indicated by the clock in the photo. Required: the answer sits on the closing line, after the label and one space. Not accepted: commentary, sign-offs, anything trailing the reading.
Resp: 10:33
